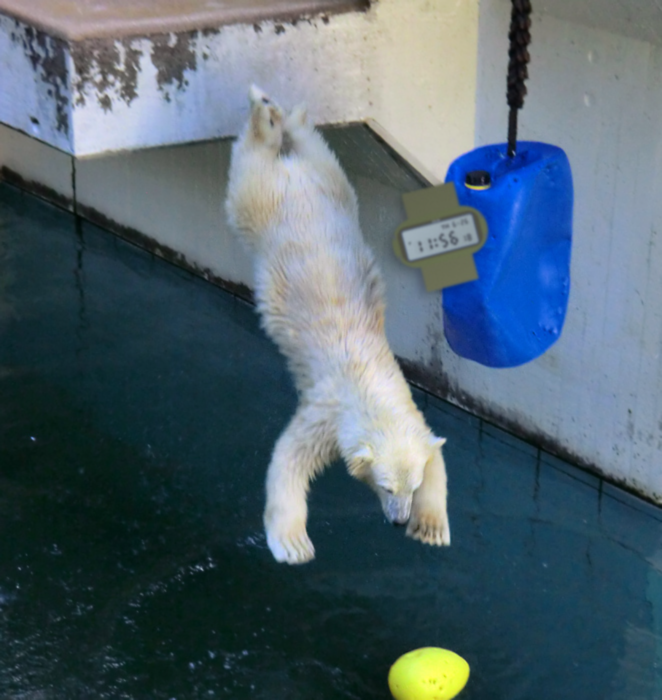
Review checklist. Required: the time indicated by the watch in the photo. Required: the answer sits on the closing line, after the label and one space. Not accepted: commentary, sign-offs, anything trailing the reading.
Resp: 11:56
